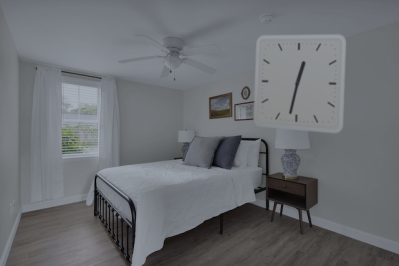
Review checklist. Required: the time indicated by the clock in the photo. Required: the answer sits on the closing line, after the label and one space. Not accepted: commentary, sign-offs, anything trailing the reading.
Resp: 12:32
